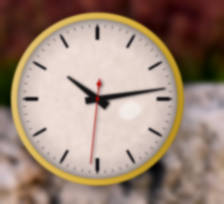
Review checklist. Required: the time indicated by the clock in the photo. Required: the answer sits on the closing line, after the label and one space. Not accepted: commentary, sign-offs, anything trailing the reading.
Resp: 10:13:31
